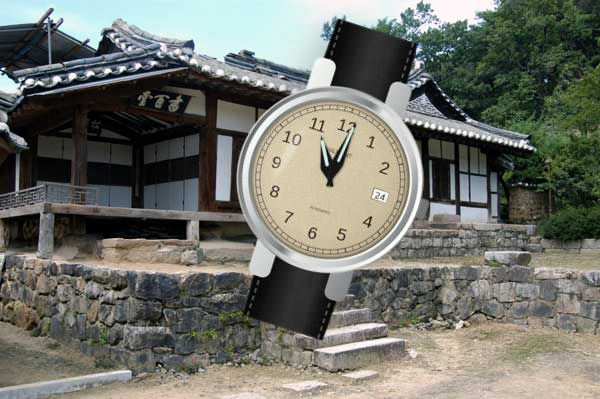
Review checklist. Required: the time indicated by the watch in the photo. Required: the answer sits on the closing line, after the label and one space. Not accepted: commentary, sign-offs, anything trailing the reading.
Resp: 11:01
